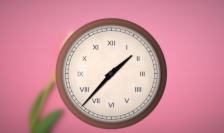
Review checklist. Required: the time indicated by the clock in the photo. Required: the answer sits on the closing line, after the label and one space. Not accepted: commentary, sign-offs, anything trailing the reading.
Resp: 1:37
